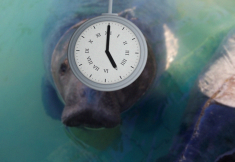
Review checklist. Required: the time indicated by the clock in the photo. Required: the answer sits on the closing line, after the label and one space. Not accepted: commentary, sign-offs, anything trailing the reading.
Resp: 5:00
